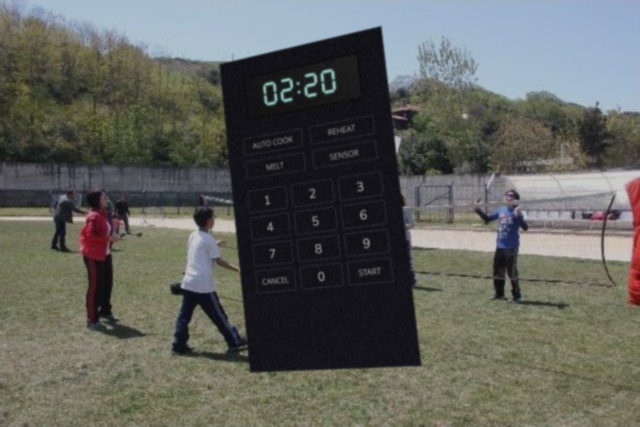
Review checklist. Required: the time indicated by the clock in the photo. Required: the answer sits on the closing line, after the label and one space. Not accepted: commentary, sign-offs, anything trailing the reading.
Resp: 2:20
